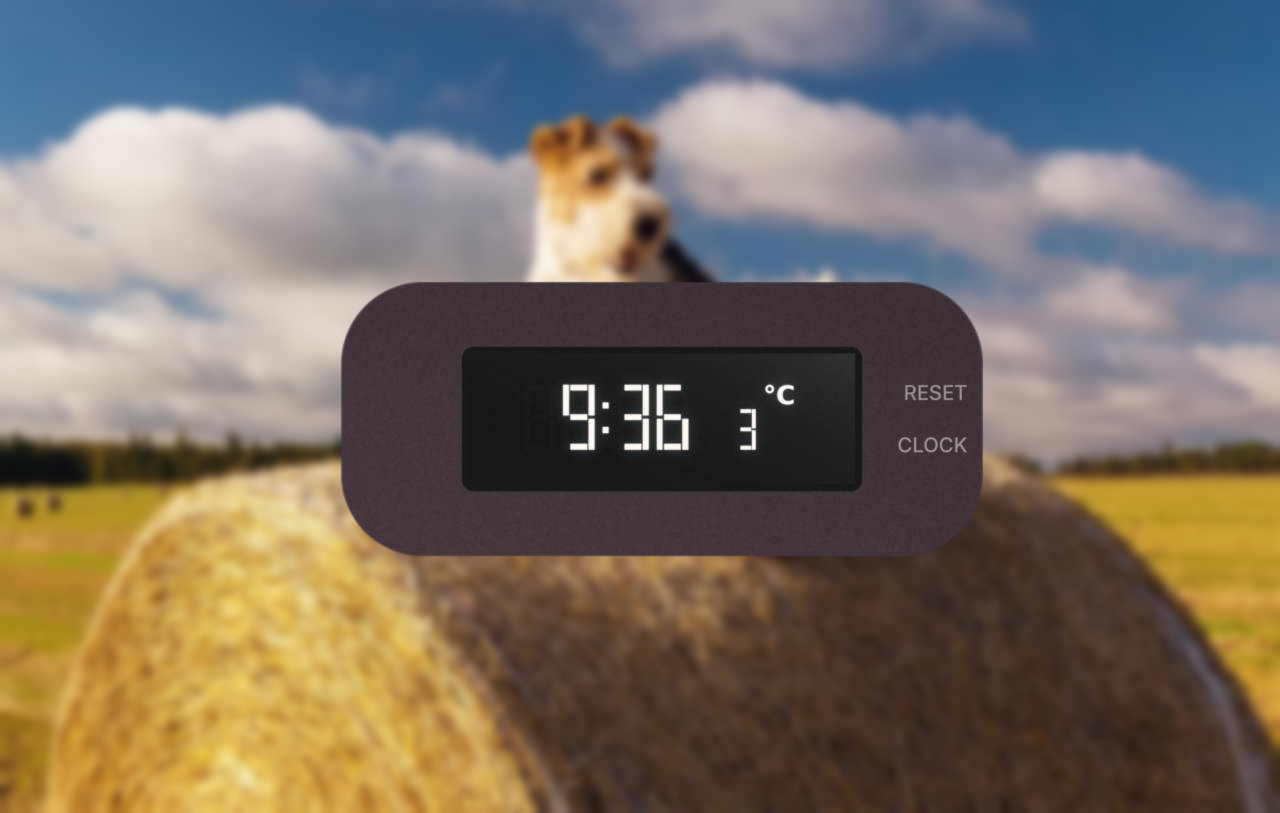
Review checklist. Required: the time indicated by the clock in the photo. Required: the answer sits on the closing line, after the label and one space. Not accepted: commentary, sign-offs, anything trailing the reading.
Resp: 9:36
